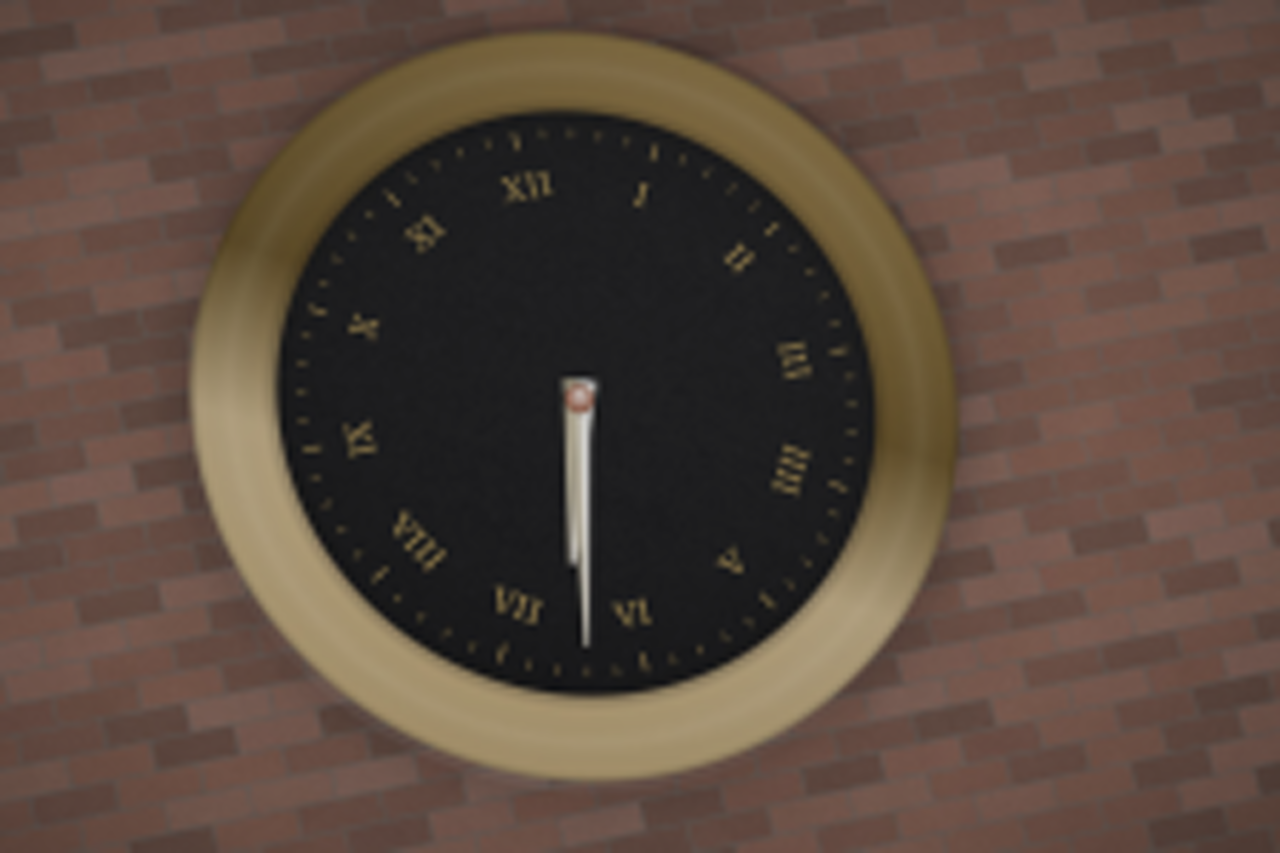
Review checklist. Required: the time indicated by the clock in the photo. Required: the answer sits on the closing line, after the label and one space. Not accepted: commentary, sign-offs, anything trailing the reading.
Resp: 6:32
